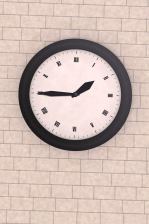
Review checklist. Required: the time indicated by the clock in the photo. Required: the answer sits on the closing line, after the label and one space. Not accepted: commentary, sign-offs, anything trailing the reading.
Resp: 1:45
